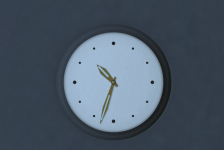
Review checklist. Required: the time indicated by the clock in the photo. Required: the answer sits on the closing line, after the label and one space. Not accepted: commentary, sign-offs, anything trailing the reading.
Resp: 10:33
